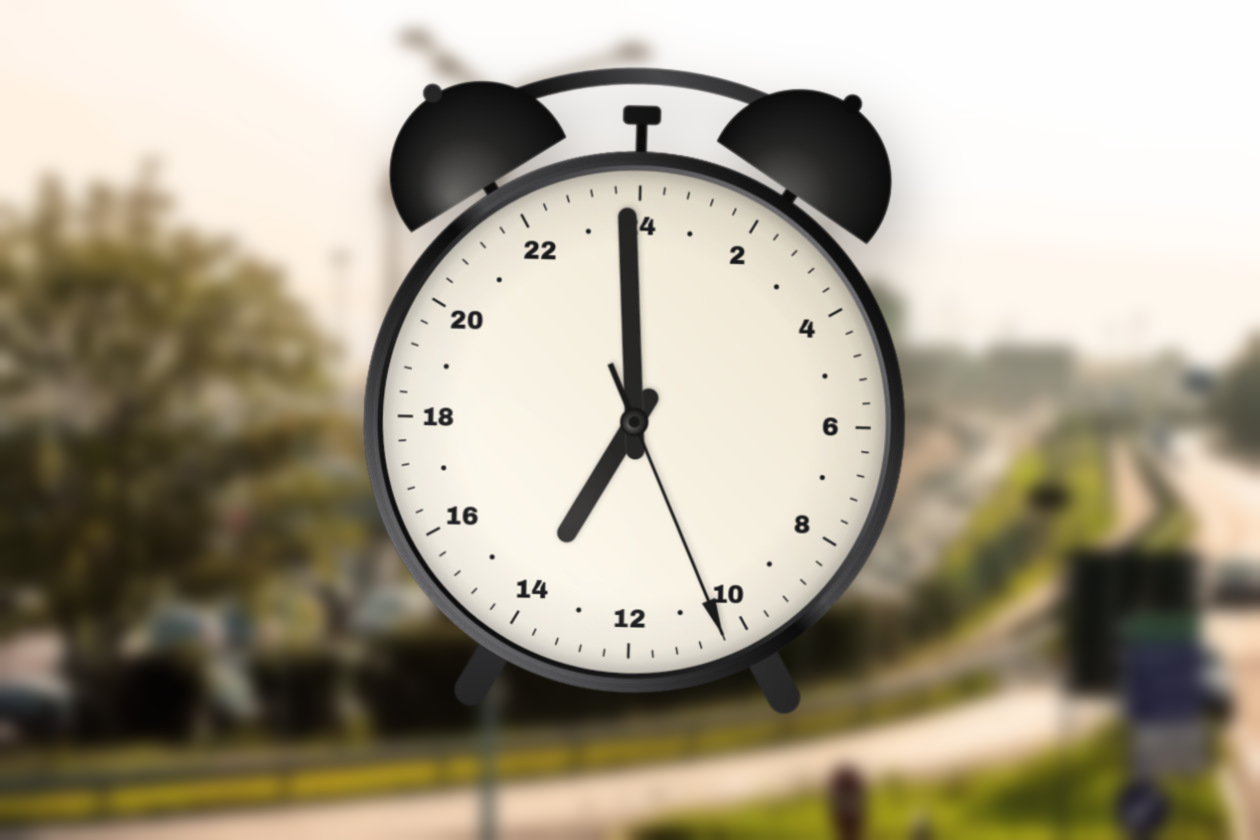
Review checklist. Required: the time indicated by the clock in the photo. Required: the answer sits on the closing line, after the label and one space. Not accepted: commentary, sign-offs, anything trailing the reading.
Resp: 13:59:26
